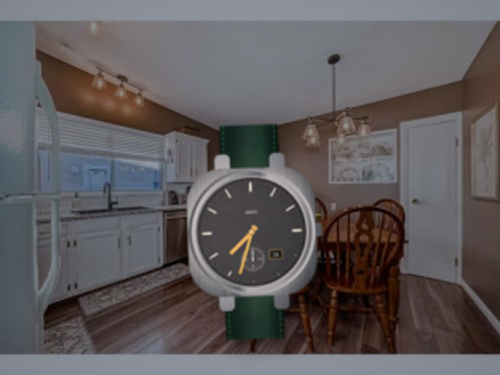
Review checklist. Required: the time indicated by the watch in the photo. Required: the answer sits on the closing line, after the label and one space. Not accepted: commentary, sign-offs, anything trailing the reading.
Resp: 7:33
